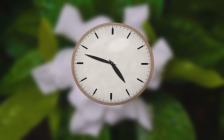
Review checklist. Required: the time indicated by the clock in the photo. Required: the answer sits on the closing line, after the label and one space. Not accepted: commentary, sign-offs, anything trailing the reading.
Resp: 4:48
